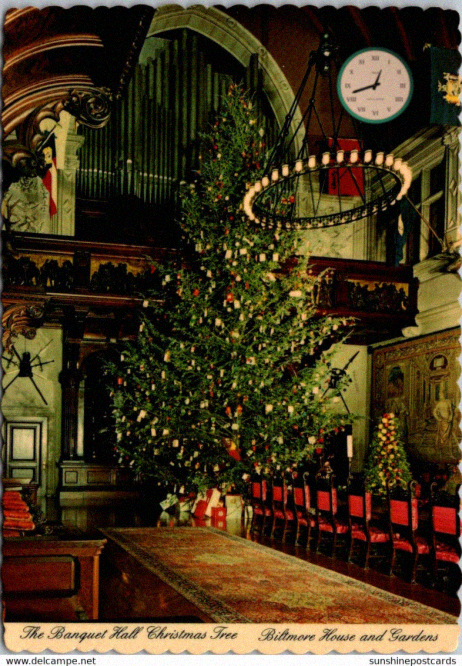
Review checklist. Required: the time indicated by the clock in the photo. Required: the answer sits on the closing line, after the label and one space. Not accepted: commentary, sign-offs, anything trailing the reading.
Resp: 12:42
